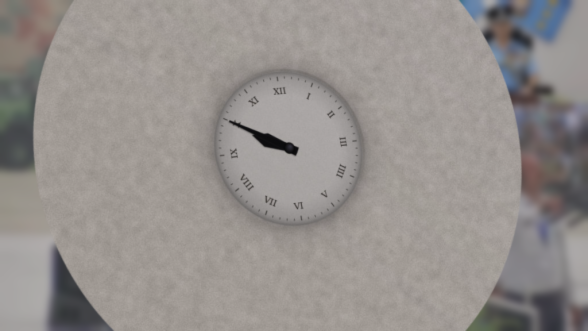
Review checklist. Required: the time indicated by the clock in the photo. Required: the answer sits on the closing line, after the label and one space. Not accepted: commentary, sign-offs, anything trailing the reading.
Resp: 9:50
